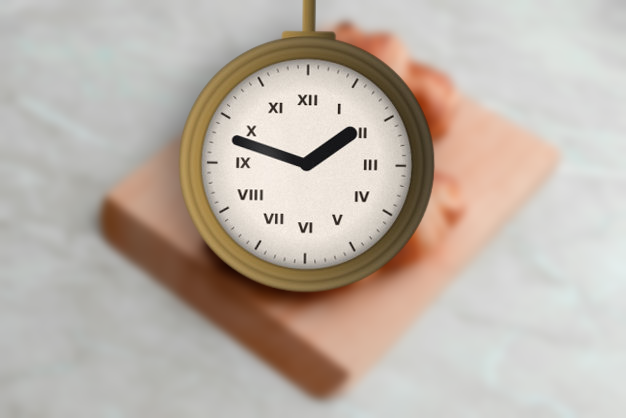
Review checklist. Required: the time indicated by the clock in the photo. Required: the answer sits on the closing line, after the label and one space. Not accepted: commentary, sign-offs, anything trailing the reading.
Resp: 1:48
